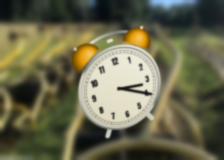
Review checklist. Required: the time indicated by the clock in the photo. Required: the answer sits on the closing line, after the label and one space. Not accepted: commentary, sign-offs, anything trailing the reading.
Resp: 3:20
